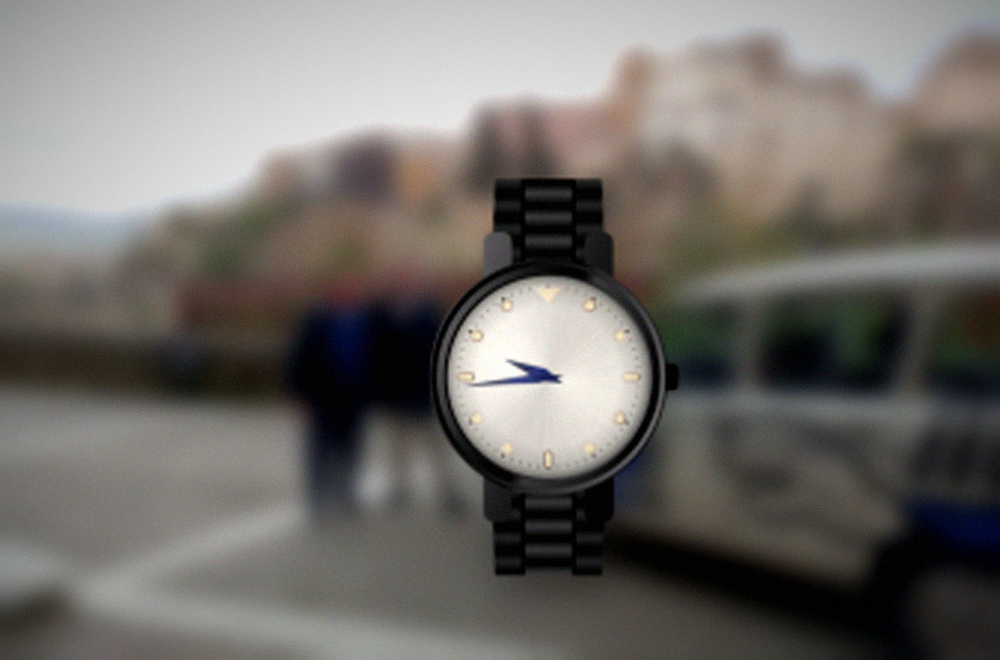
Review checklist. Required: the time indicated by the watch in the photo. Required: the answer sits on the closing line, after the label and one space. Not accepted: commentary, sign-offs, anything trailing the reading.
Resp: 9:44
